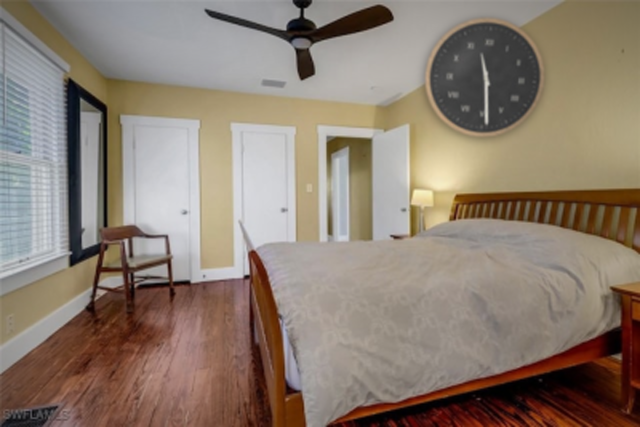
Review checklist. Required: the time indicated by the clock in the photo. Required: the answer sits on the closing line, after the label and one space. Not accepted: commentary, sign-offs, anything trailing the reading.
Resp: 11:29
